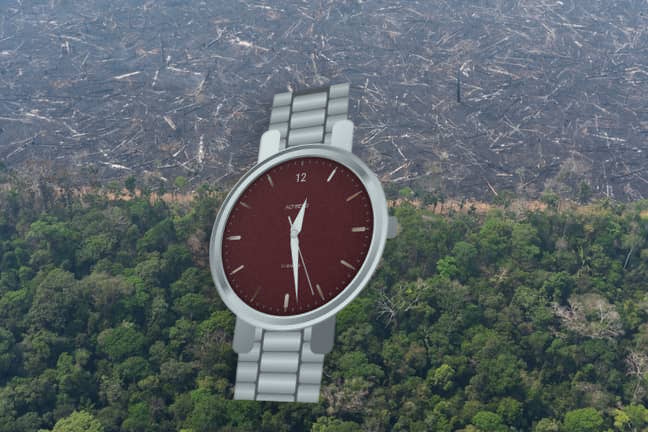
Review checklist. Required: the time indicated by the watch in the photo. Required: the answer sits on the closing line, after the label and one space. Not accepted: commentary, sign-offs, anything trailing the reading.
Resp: 12:28:26
